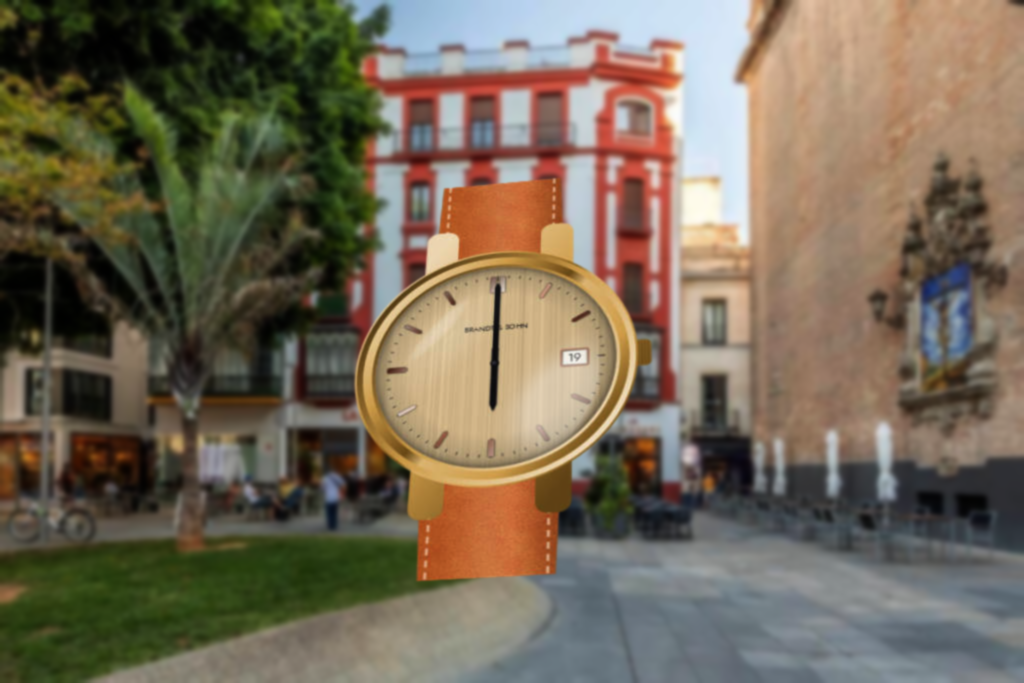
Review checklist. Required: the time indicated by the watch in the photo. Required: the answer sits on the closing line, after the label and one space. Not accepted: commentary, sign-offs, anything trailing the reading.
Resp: 6:00
